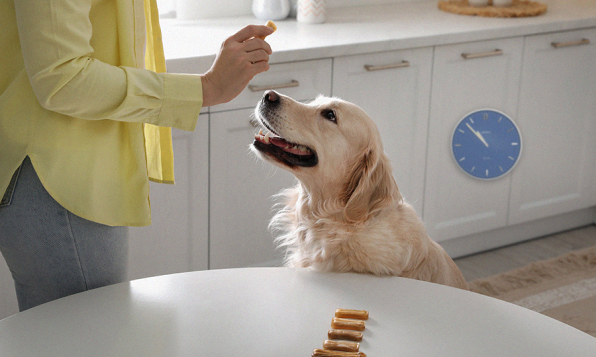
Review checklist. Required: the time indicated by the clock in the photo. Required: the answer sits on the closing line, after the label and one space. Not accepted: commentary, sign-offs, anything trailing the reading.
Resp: 10:53
